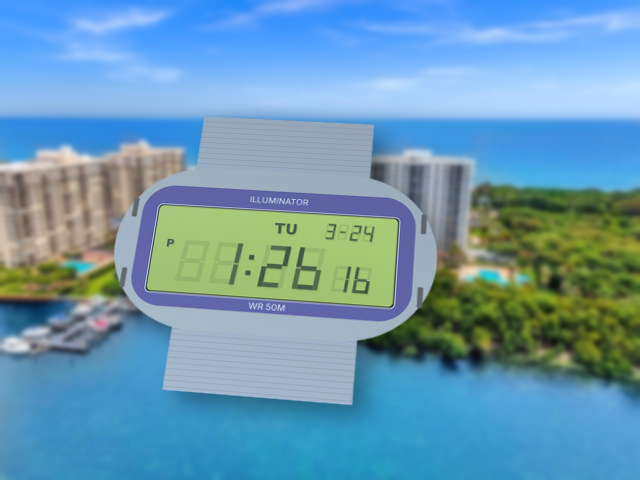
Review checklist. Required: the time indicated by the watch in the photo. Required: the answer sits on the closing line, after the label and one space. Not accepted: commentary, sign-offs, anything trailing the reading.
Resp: 1:26:16
